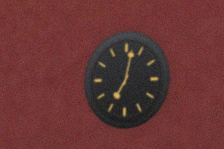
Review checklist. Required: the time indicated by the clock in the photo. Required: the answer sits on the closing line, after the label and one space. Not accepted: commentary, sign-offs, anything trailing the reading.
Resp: 7:02
